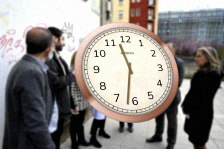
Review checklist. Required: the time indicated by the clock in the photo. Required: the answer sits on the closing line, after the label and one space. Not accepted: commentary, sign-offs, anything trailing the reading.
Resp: 11:32
